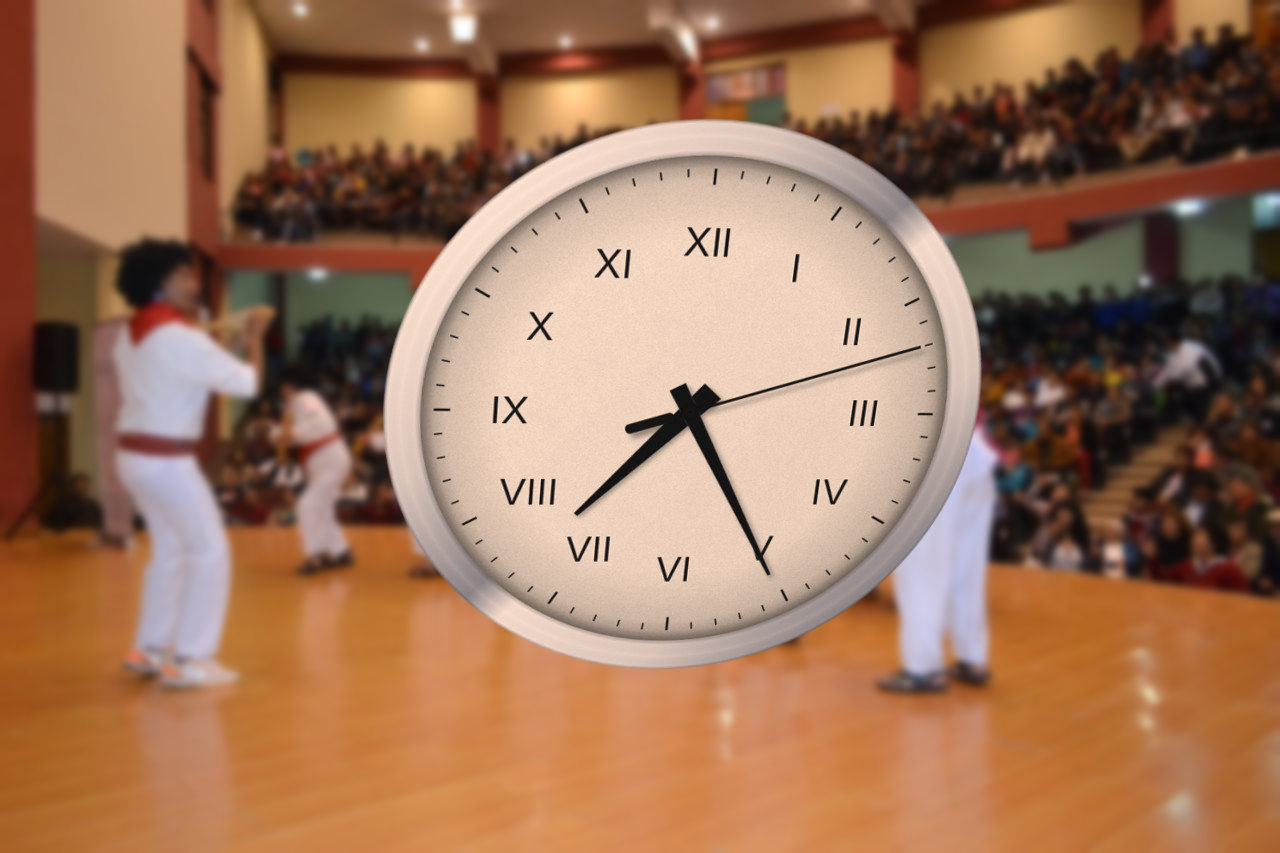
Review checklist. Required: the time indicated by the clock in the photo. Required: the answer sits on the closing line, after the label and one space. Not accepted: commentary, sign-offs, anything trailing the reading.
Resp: 7:25:12
